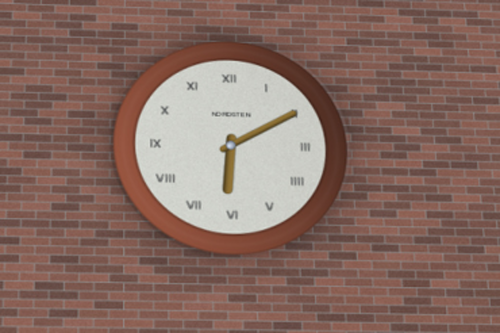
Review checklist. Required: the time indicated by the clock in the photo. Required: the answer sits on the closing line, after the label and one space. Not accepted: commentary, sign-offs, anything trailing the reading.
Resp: 6:10
